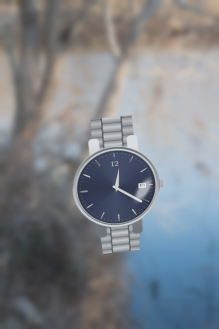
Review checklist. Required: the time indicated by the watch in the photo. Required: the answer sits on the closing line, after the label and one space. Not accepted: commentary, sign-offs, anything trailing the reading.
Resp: 12:21
